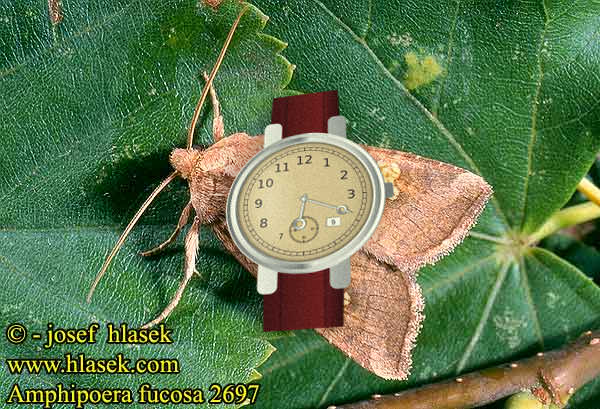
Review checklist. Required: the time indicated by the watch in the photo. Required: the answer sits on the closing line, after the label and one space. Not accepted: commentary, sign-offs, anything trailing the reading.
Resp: 6:19
